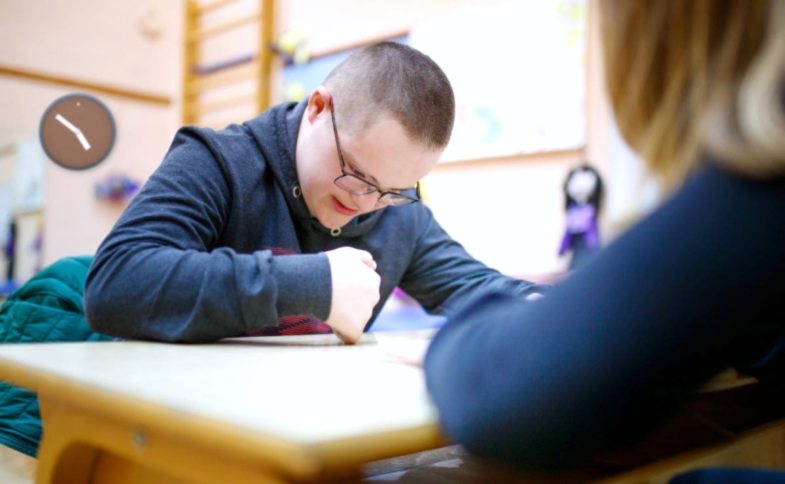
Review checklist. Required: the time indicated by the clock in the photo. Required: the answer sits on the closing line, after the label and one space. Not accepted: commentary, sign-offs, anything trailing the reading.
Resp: 4:51
